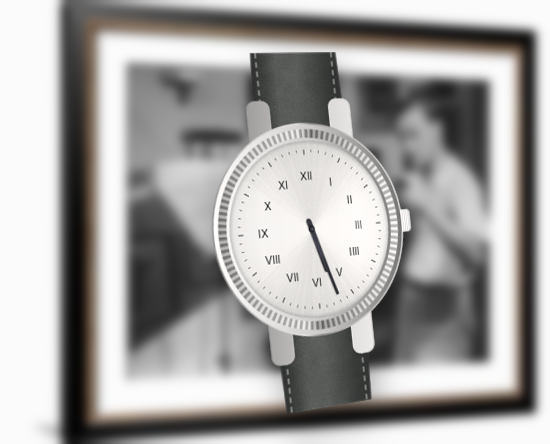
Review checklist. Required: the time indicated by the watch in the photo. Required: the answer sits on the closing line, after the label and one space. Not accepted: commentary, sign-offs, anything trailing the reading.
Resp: 5:27
